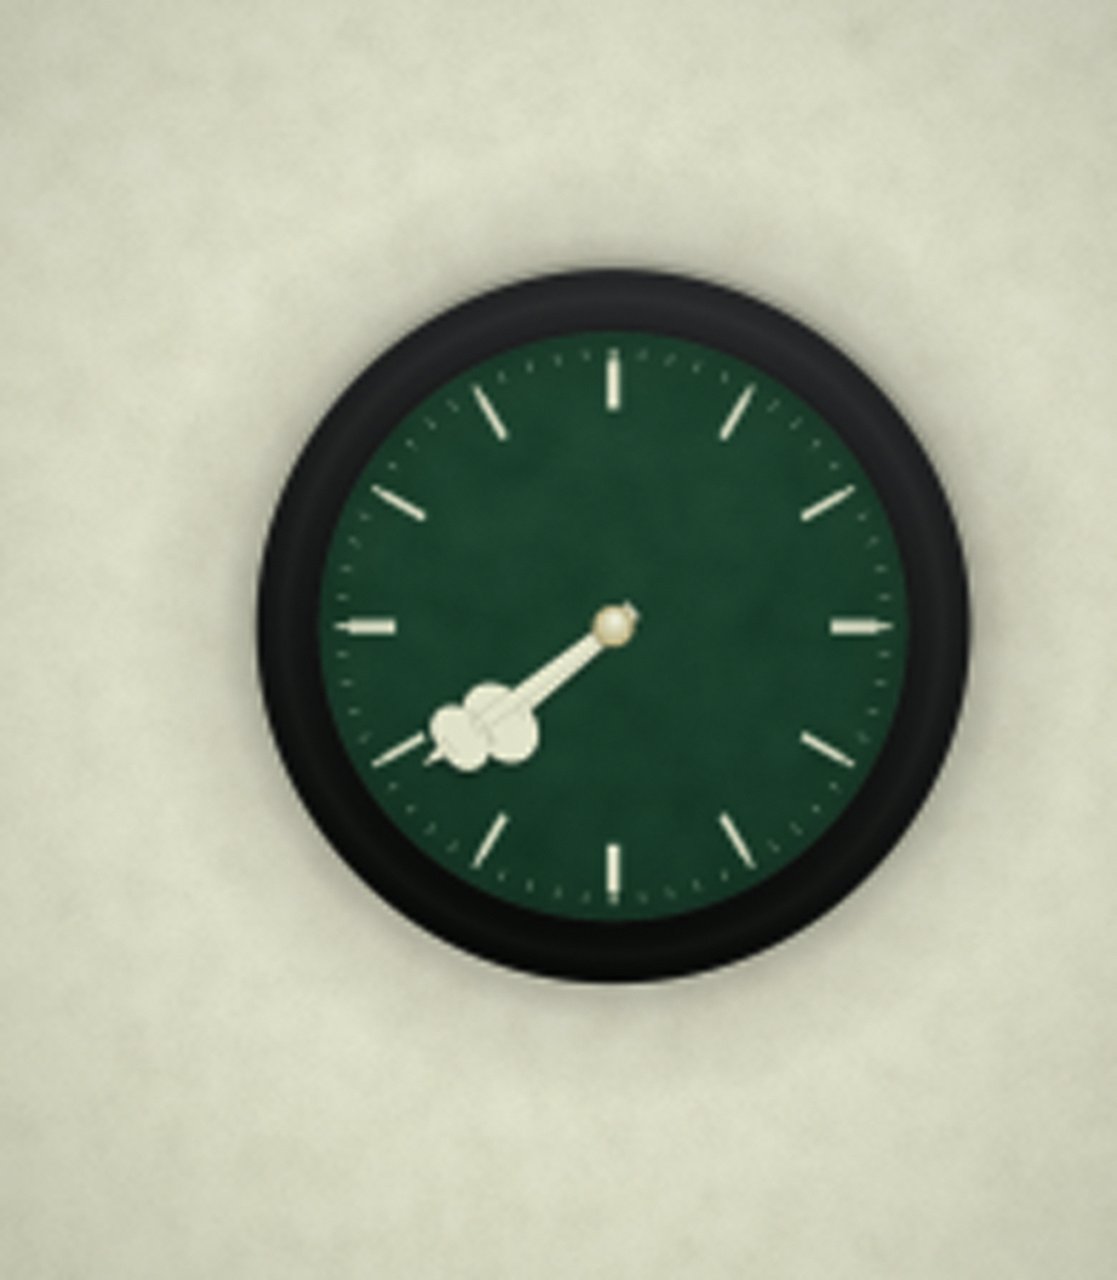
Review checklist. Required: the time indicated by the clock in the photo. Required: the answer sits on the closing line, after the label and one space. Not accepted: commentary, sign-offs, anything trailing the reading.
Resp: 7:39
